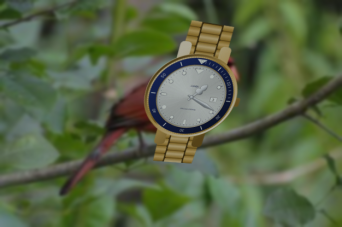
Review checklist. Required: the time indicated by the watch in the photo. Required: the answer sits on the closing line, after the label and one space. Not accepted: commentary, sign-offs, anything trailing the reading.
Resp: 1:19
